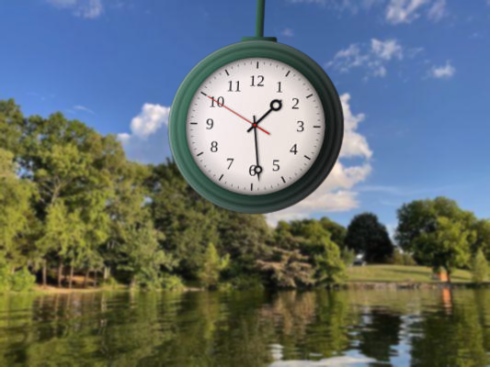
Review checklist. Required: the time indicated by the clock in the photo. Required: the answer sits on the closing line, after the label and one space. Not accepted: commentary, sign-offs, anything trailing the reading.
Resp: 1:28:50
